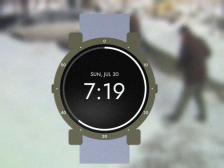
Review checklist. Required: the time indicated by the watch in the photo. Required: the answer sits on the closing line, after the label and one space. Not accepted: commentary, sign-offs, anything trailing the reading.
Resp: 7:19
